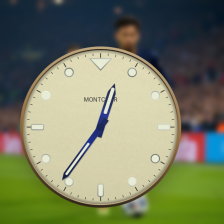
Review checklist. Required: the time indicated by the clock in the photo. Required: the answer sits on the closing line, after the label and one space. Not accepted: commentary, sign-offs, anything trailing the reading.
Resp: 12:36
